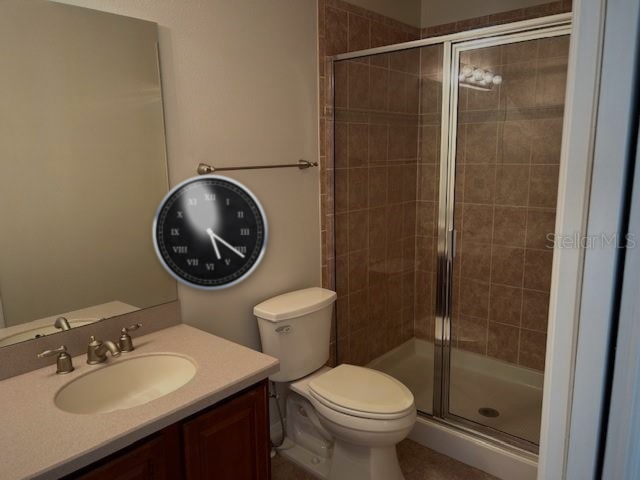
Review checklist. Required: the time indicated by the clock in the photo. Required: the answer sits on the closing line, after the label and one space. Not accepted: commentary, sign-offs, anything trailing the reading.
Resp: 5:21
